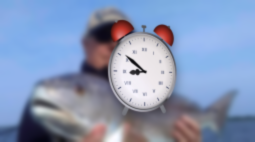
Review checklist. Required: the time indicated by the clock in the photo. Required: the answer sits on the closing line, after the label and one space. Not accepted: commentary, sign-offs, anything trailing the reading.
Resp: 8:51
